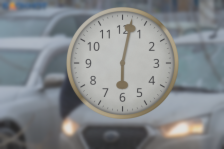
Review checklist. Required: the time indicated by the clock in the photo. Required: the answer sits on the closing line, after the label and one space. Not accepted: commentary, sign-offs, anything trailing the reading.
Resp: 6:02
